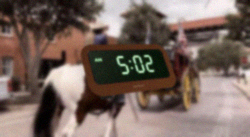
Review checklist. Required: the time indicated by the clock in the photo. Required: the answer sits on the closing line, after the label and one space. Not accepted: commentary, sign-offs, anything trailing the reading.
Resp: 5:02
